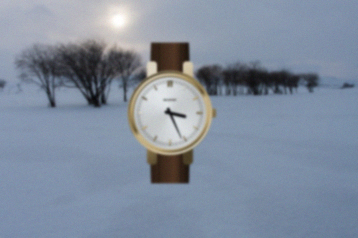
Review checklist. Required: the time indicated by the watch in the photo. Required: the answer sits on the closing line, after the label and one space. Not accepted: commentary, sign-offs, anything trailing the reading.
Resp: 3:26
